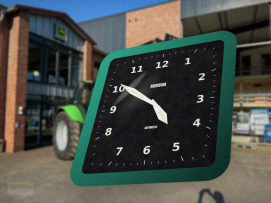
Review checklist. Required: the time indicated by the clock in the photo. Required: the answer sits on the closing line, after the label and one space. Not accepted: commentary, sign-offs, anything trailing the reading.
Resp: 4:51
